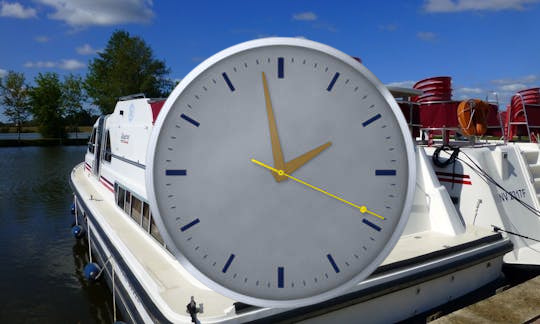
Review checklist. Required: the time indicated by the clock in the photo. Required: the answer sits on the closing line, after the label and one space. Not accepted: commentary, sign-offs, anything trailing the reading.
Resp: 1:58:19
